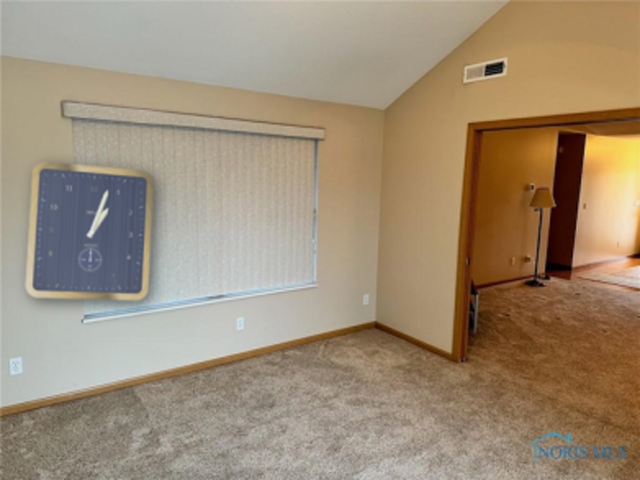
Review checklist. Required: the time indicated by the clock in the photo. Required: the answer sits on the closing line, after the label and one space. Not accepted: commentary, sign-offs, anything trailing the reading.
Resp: 1:03
